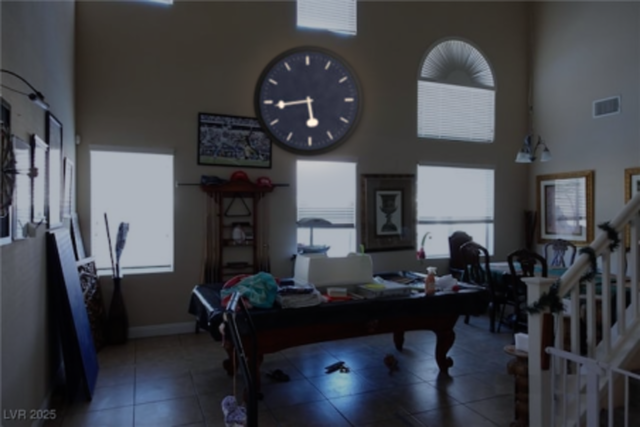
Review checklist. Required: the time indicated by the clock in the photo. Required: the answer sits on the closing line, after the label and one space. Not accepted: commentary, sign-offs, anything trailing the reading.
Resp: 5:44
